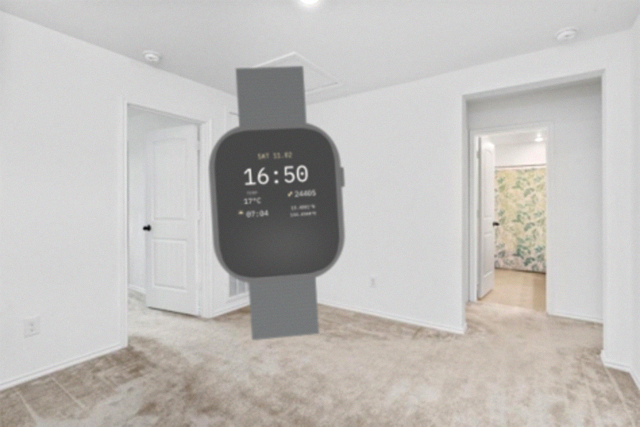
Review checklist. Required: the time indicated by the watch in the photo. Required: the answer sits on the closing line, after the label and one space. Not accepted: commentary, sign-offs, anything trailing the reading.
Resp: 16:50
